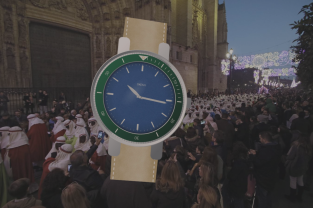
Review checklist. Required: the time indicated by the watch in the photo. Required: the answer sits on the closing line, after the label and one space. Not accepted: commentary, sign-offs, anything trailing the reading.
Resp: 10:16
